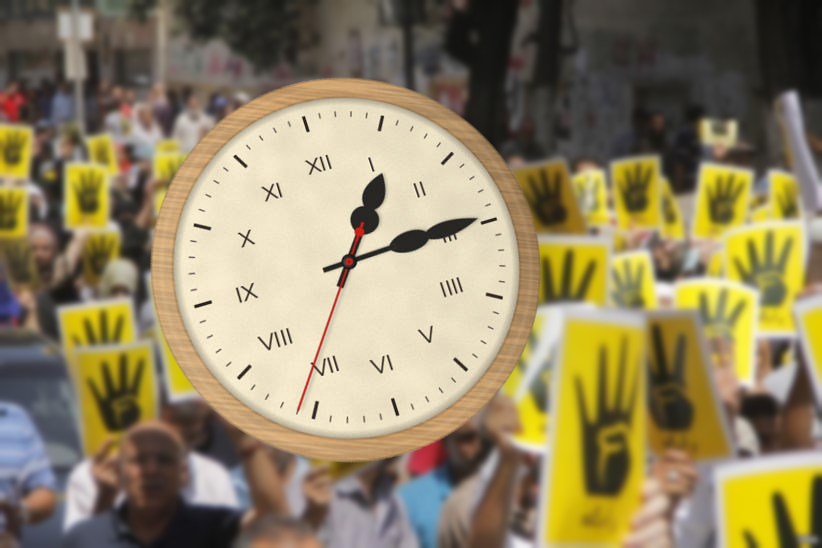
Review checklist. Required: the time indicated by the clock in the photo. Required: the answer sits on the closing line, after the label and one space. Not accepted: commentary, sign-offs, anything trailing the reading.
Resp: 1:14:36
